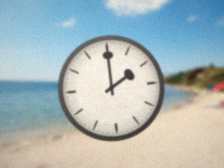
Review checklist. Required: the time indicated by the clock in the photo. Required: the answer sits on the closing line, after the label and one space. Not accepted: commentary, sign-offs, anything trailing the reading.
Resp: 2:00
